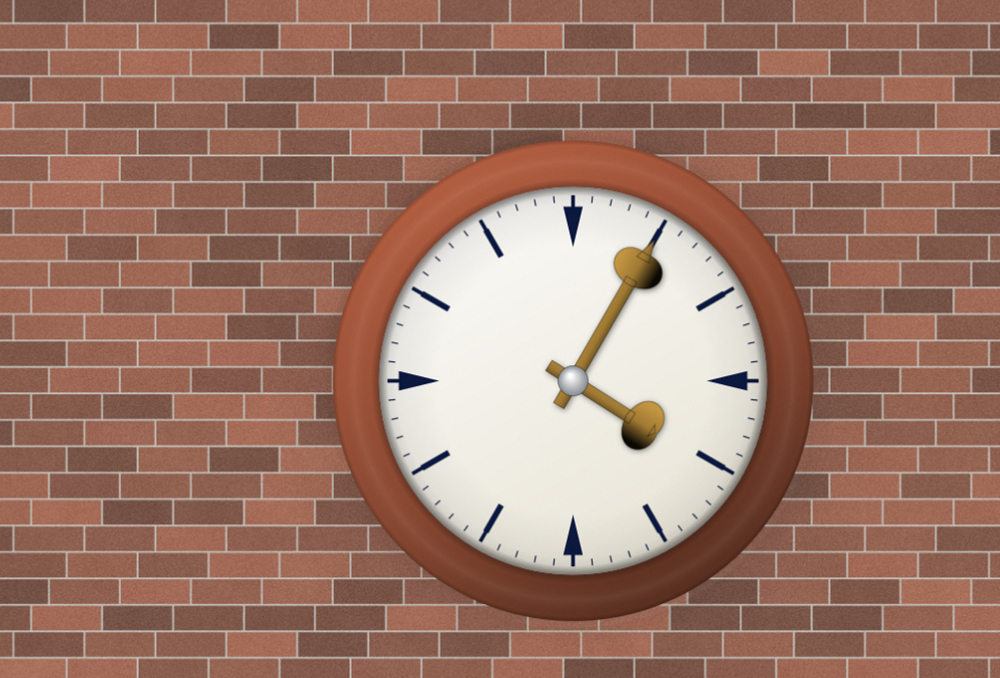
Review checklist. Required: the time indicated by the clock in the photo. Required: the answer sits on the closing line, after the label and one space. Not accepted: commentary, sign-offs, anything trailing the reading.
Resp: 4:05
